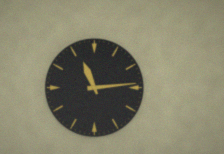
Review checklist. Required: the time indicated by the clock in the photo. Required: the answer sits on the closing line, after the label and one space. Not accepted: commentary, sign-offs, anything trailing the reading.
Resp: 11:14
